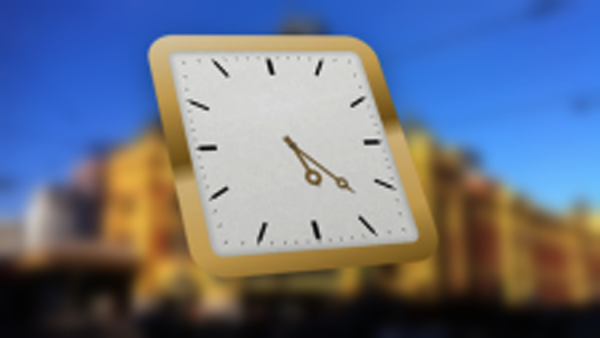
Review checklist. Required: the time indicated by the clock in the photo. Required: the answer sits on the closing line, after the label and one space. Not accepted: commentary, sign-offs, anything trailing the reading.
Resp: 5:23
